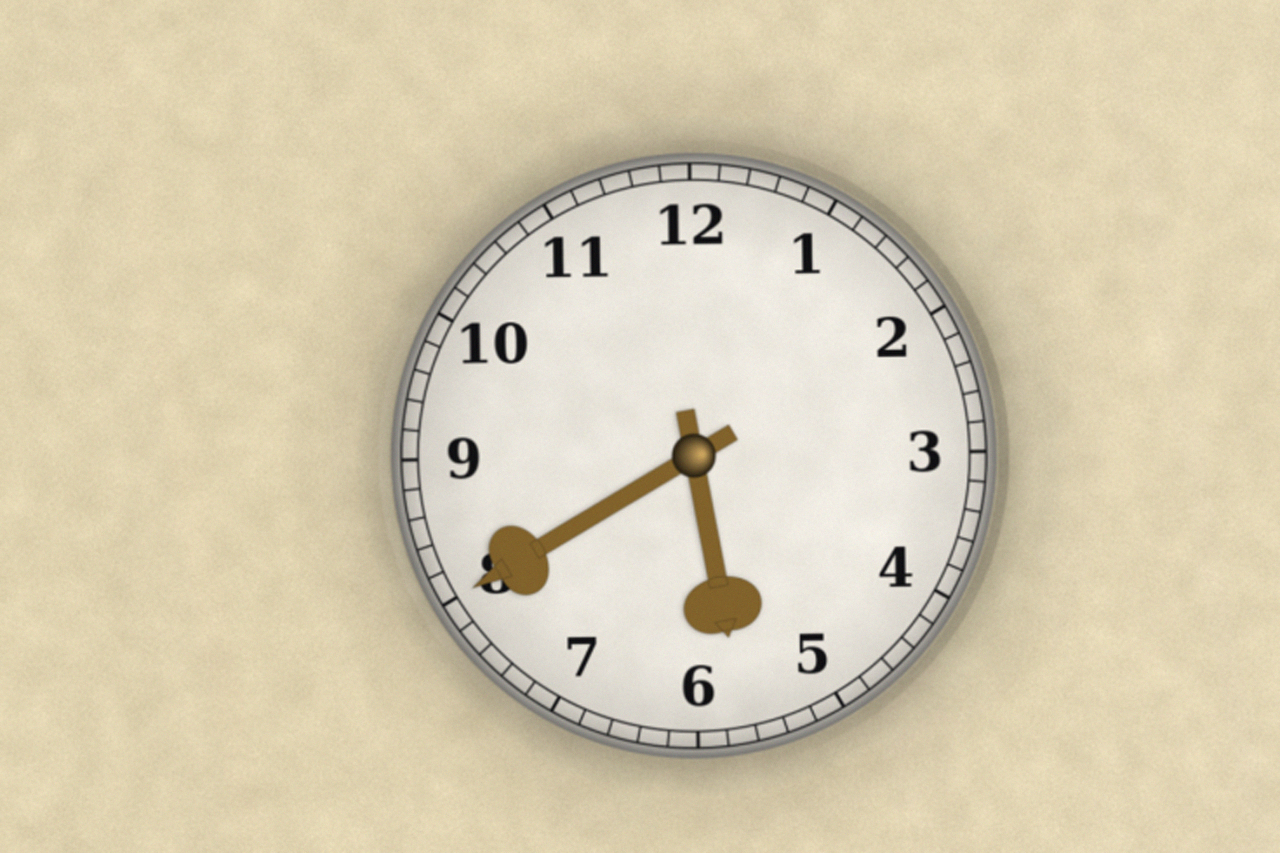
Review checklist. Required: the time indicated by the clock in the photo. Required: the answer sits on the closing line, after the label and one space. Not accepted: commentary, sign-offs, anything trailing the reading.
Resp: 5:40
